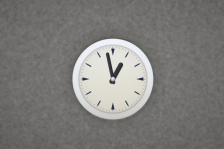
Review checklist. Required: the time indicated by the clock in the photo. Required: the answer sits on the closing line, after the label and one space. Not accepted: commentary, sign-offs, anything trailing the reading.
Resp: 12:58
